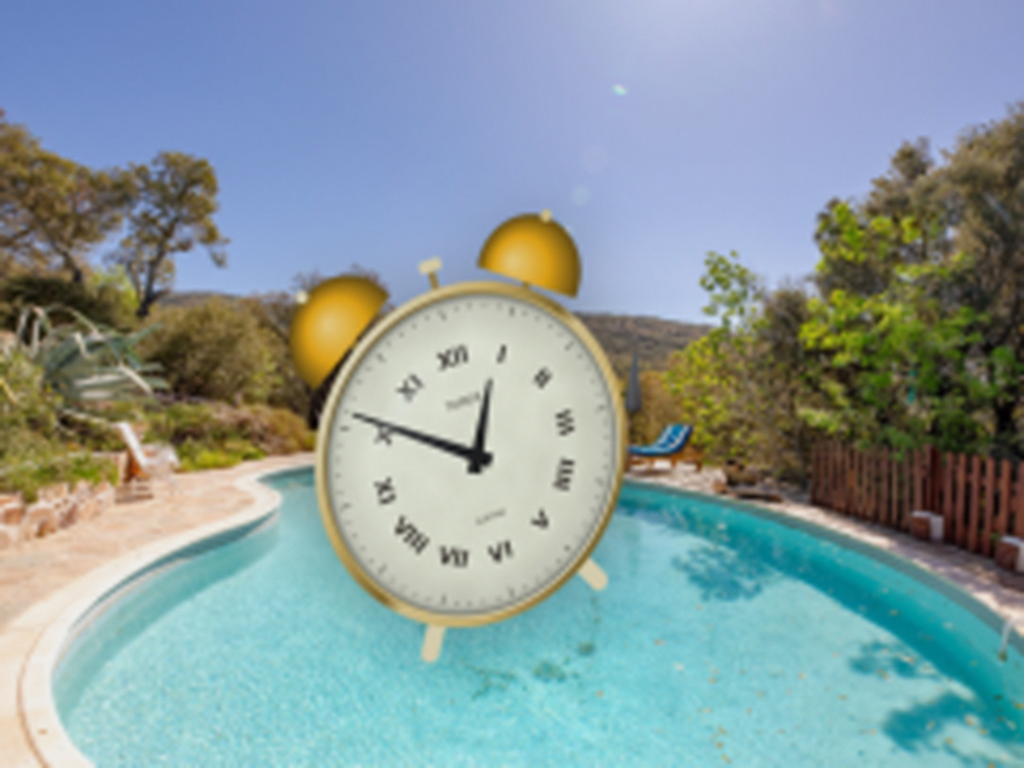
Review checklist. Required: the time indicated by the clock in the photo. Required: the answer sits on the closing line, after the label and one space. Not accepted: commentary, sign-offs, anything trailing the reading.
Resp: 12:51
